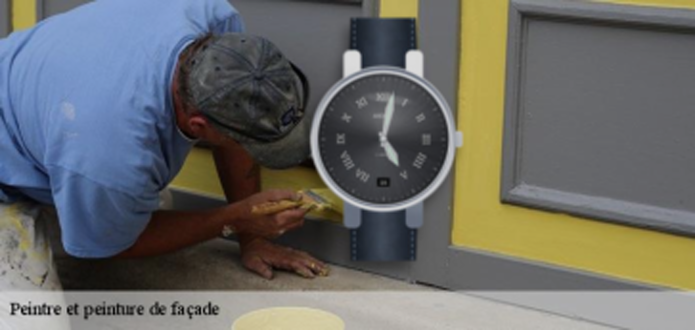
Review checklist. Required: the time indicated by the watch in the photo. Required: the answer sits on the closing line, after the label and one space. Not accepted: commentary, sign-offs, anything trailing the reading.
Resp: 5:02
